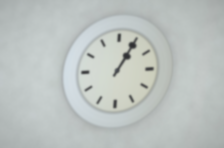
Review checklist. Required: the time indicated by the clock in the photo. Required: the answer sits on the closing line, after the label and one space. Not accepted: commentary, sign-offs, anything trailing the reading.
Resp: 1:05
